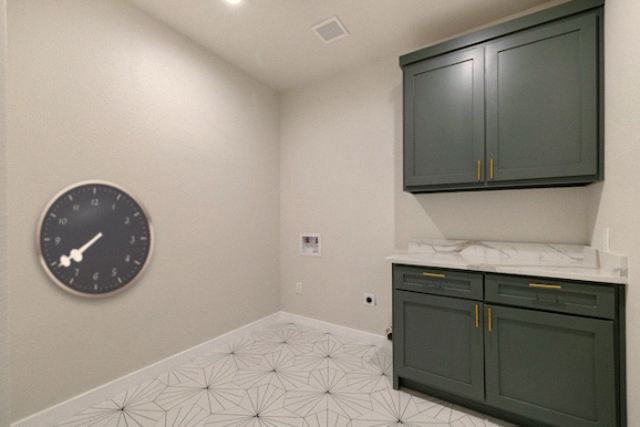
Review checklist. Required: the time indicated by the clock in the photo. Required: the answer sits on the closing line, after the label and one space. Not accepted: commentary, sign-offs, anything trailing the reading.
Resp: 7:39
